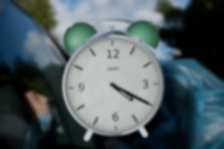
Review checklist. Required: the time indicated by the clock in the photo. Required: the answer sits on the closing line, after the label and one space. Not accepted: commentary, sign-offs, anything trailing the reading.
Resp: 4:20
